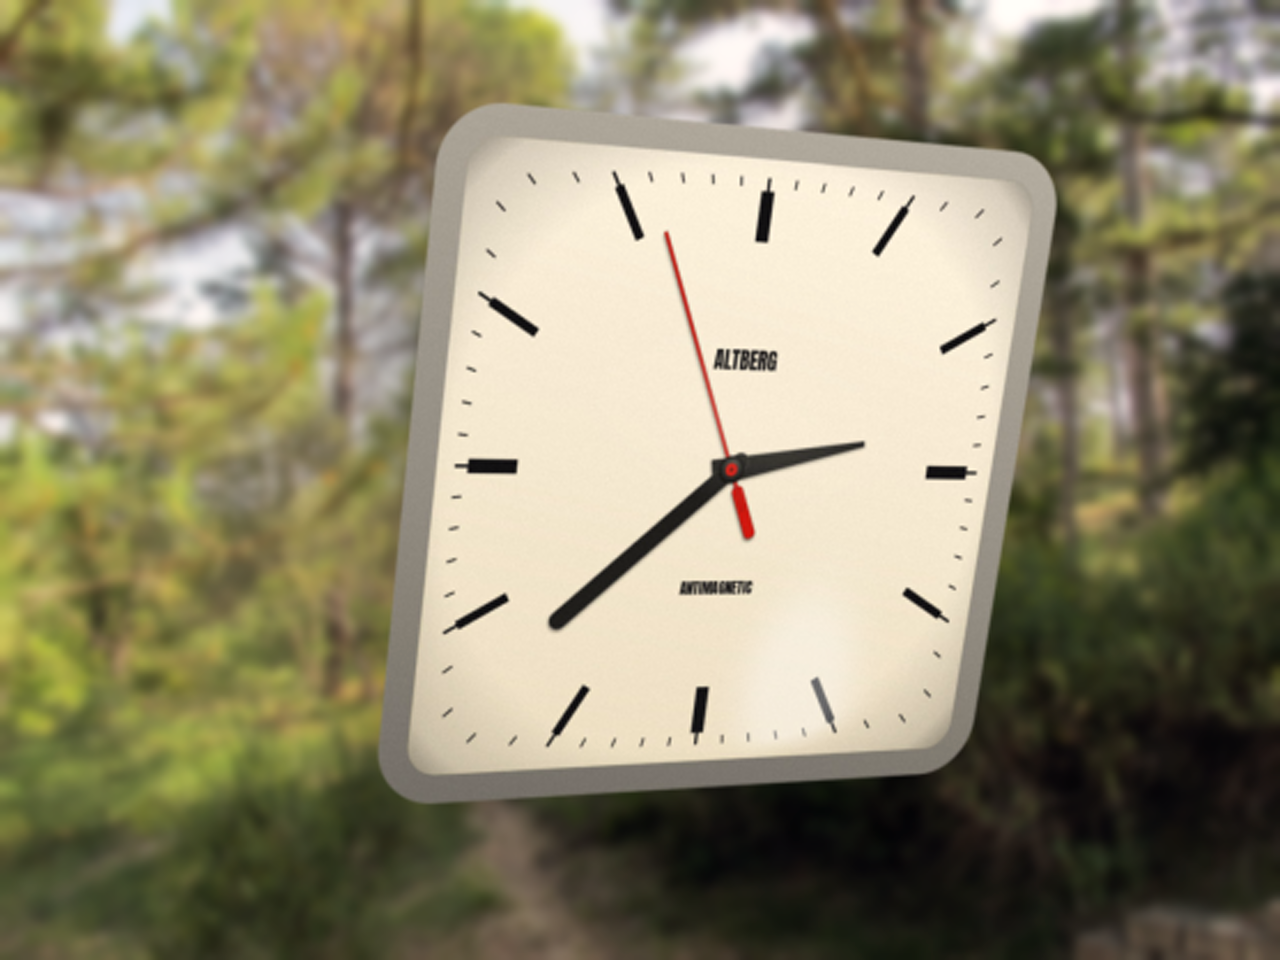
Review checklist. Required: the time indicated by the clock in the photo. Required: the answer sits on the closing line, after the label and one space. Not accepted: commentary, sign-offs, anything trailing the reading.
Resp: 2:37:56
